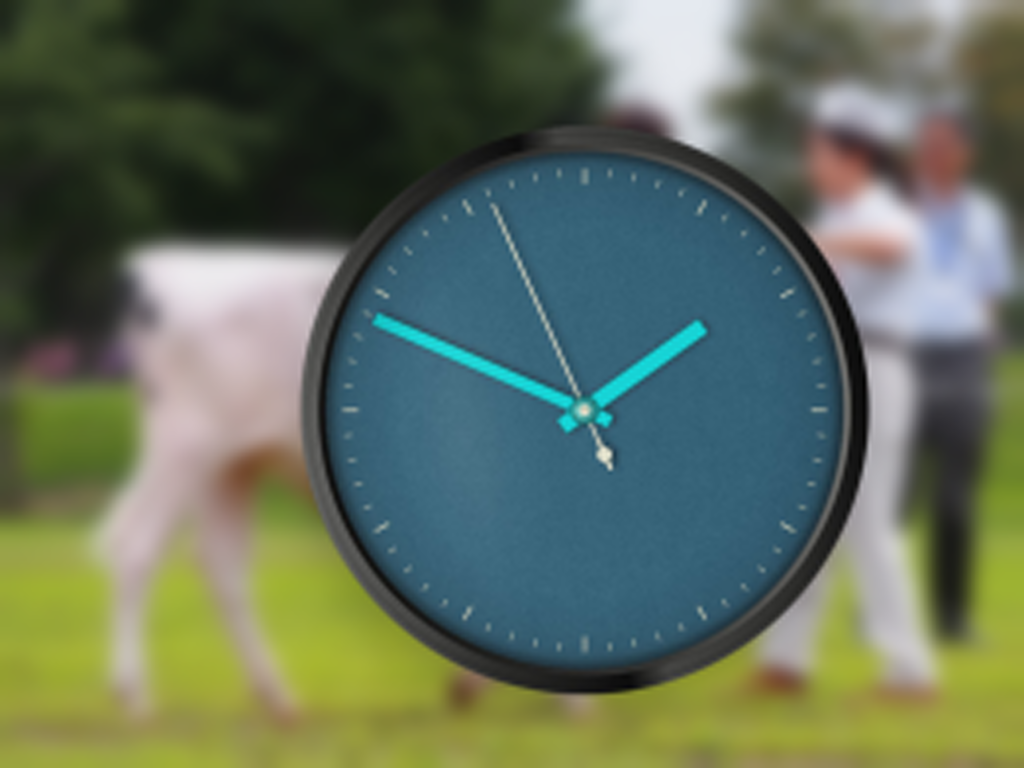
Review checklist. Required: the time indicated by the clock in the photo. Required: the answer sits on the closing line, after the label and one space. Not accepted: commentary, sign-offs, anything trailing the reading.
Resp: 1:48:56
